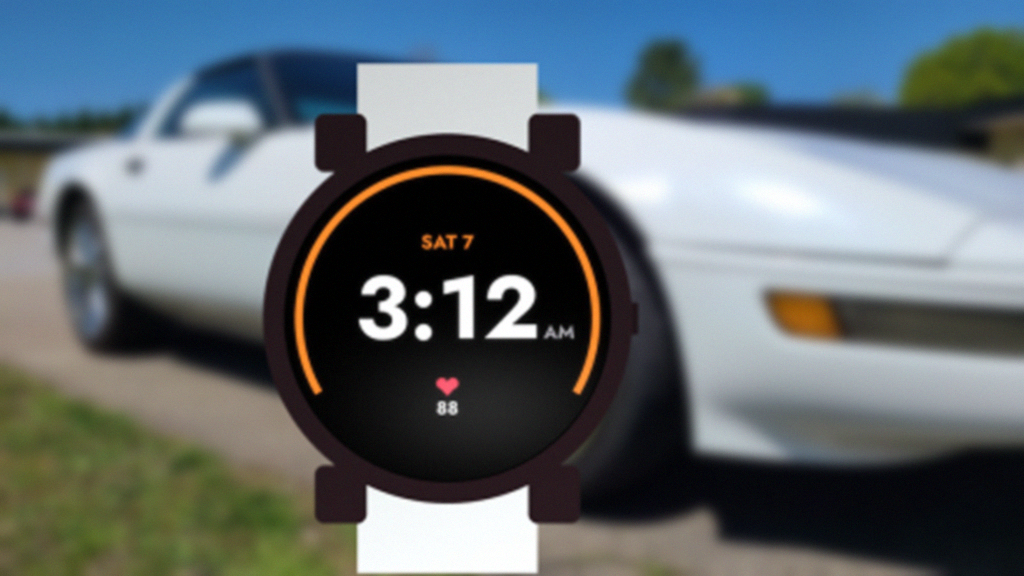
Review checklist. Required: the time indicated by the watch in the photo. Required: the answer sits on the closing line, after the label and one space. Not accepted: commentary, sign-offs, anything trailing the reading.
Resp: 3:12
